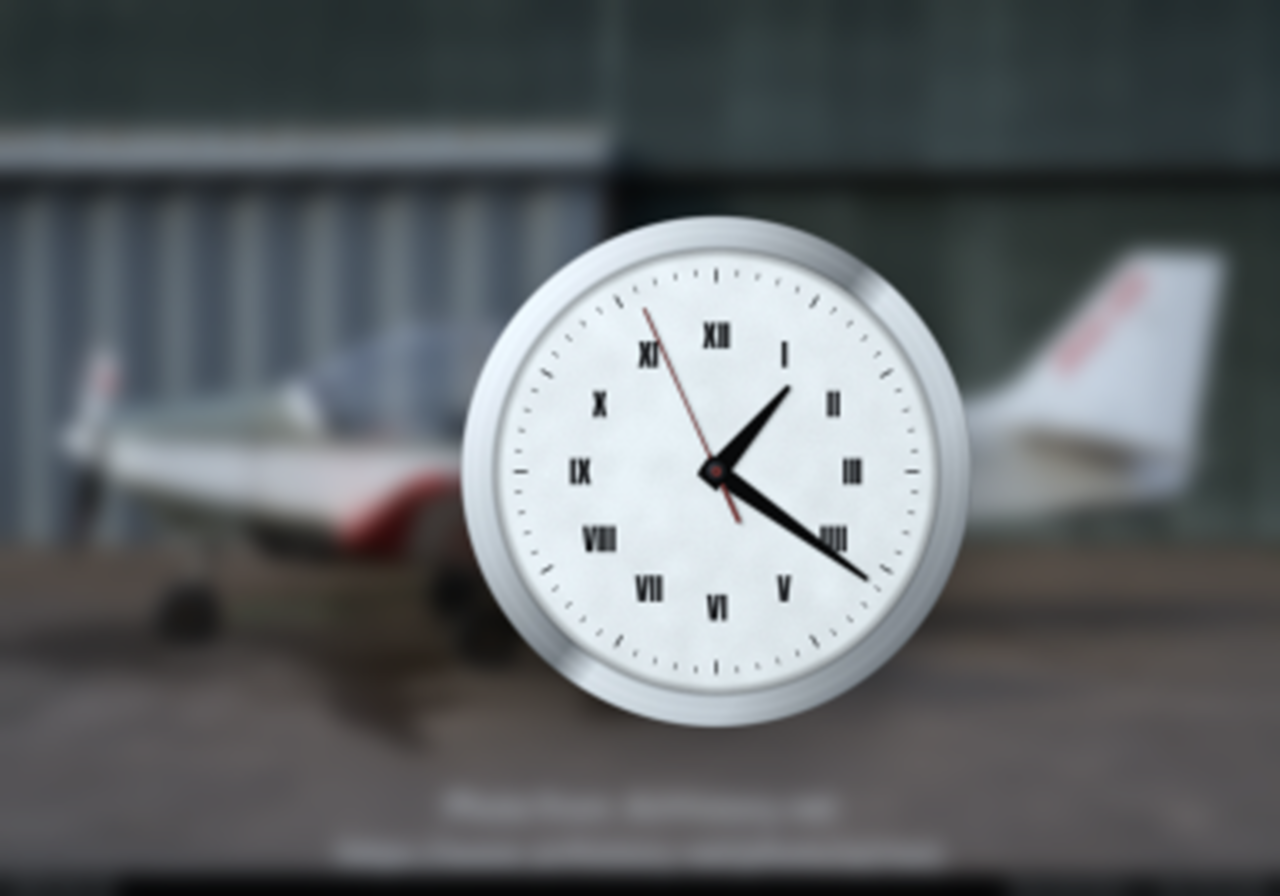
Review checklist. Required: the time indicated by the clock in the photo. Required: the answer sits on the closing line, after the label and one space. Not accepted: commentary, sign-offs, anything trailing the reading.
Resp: 1:20:56
